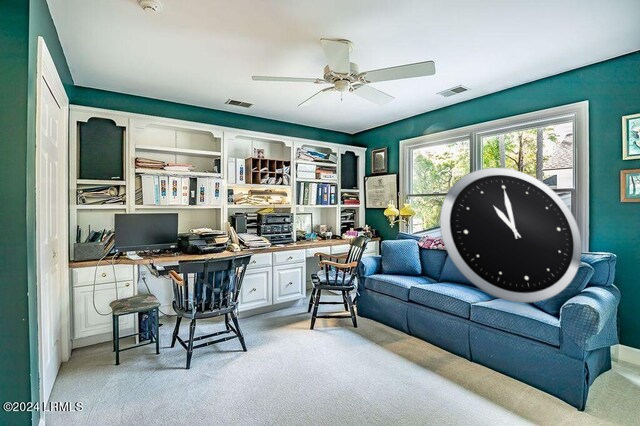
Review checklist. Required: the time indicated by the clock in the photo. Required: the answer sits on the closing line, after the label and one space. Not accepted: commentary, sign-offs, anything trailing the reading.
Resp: 11:00
